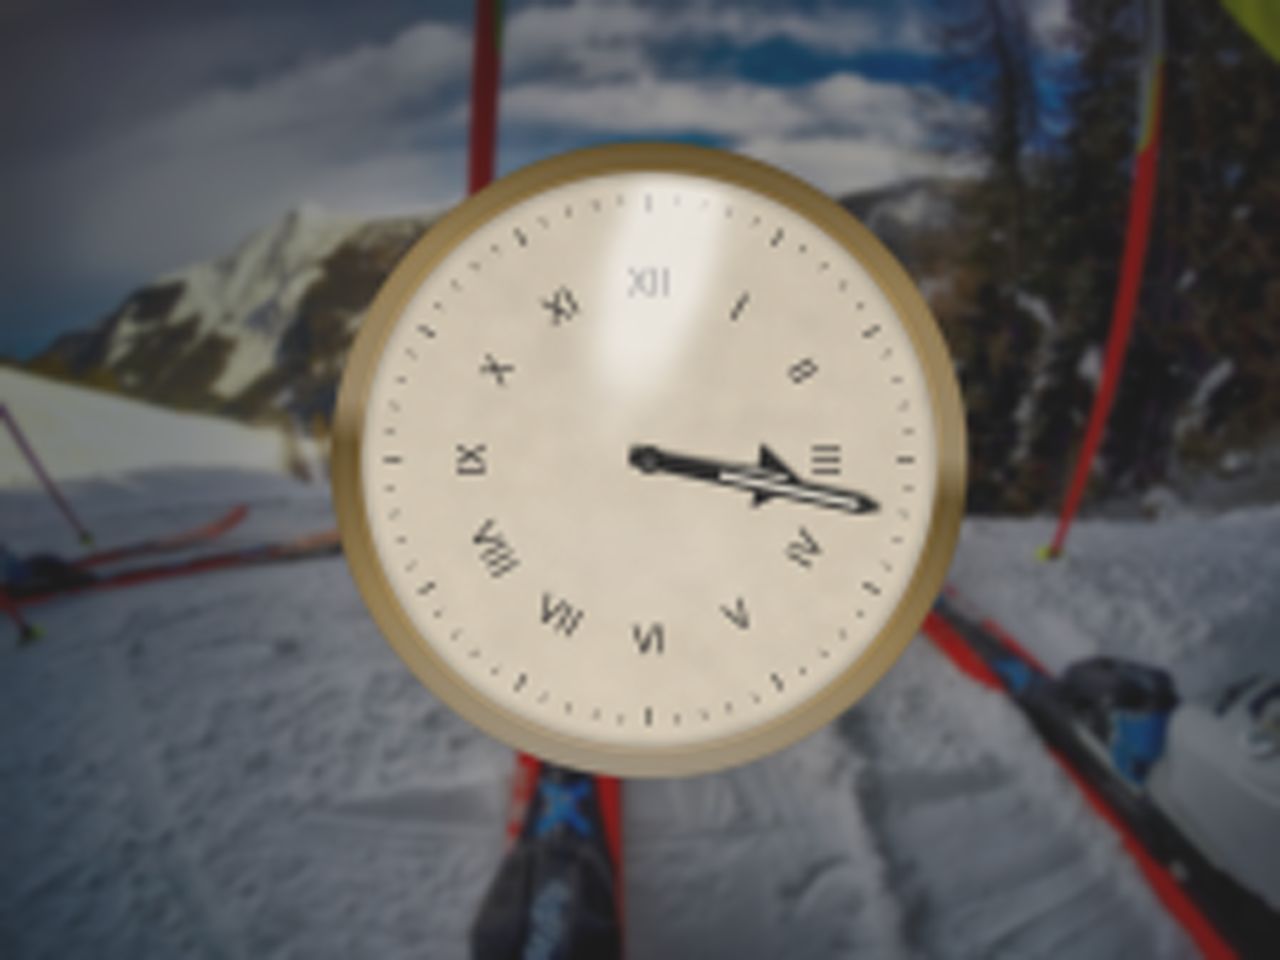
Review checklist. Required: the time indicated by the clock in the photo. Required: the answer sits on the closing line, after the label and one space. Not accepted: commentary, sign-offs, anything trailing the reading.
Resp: 3:17
